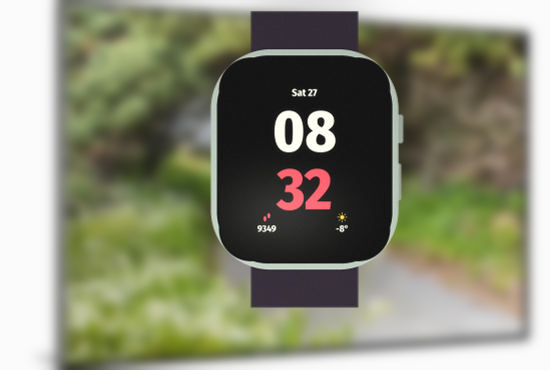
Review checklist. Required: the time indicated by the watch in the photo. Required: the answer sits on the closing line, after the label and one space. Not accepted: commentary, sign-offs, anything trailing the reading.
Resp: 8:32
